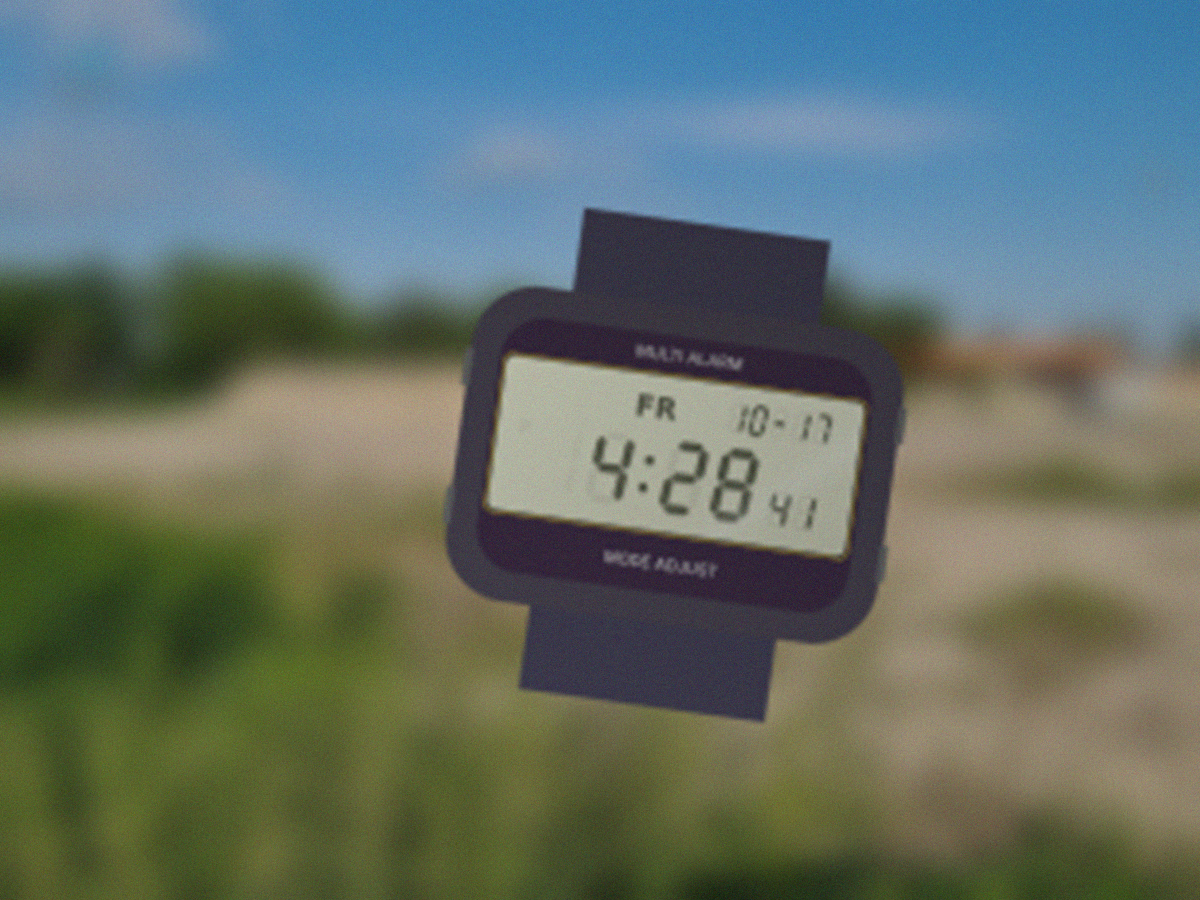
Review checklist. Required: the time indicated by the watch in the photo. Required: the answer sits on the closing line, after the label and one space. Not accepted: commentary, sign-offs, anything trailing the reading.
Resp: 4:28:41
